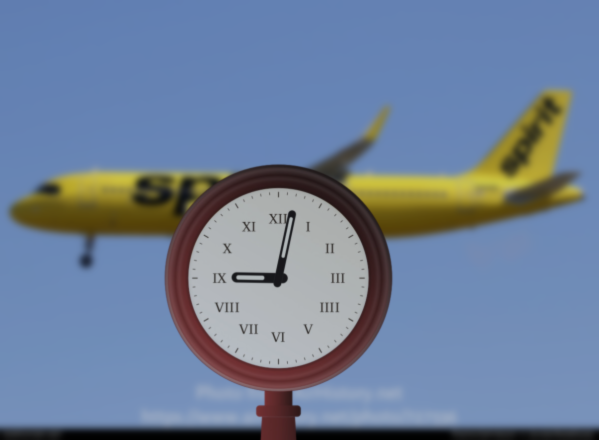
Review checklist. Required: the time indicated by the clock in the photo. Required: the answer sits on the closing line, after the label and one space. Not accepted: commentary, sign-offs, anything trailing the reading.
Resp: 9:02
